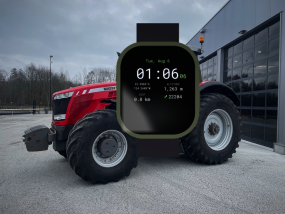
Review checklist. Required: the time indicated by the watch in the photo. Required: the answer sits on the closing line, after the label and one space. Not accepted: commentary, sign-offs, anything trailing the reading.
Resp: 1:06
